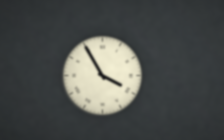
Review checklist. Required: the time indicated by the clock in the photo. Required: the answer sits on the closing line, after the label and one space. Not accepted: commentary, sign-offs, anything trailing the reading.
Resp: 3:55
